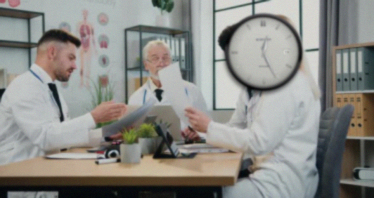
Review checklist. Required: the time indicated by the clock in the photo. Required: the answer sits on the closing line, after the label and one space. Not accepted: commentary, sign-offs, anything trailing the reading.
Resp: 12:26
